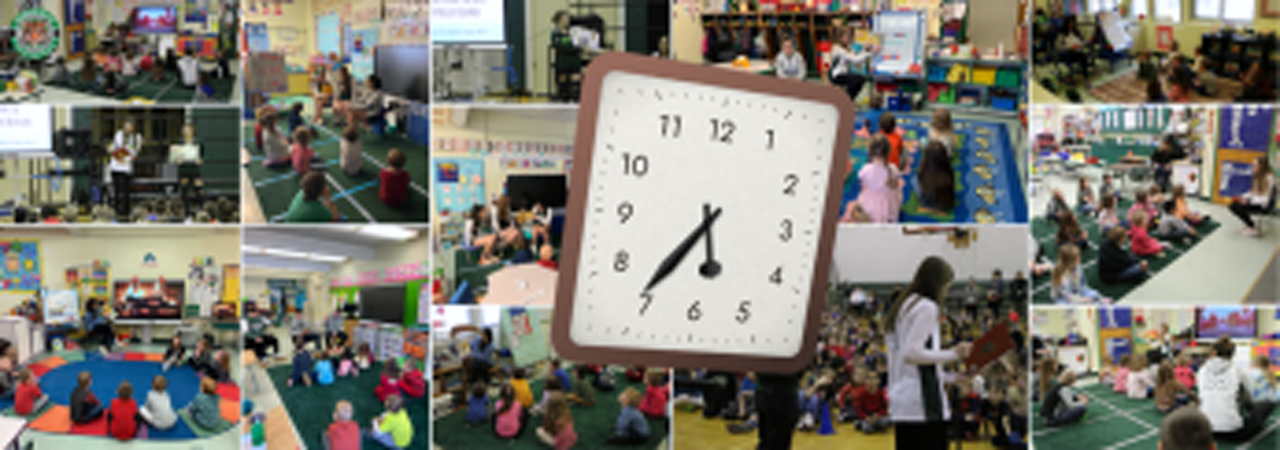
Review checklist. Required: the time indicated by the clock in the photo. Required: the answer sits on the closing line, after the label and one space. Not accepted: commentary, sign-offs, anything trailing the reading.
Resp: 5:36
